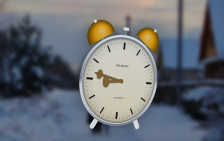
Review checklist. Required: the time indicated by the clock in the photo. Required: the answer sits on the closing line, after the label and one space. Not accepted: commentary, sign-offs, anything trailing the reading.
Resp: 8:47
